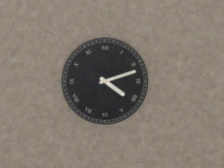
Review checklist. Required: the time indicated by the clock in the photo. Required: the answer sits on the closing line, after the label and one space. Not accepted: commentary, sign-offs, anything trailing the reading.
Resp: 4:12
